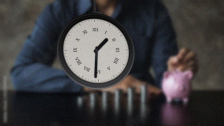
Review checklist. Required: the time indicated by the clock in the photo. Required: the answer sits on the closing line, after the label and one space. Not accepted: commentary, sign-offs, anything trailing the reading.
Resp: 1:31
